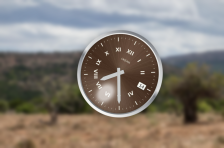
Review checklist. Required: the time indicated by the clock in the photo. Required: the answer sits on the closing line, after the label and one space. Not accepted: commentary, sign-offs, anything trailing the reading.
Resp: 7:25
